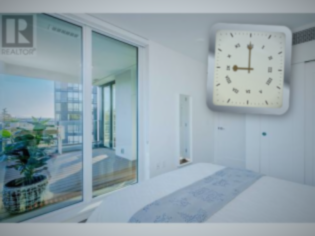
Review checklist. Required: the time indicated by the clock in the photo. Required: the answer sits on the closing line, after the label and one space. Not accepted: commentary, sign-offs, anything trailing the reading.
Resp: 9:00
